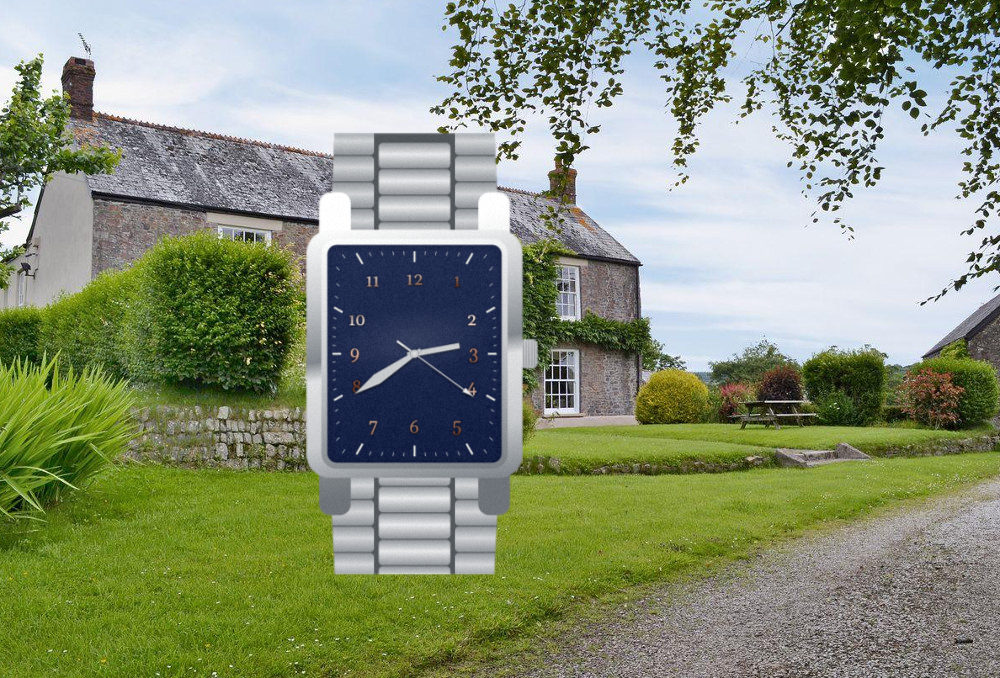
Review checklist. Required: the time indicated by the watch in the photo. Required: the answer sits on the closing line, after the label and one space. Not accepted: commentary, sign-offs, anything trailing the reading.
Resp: 2:39:21
